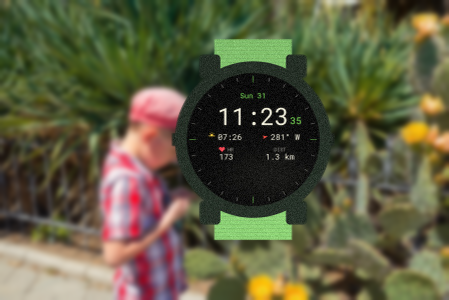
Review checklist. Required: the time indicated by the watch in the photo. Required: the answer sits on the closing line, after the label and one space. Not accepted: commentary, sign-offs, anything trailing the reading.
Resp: 11:23:35
